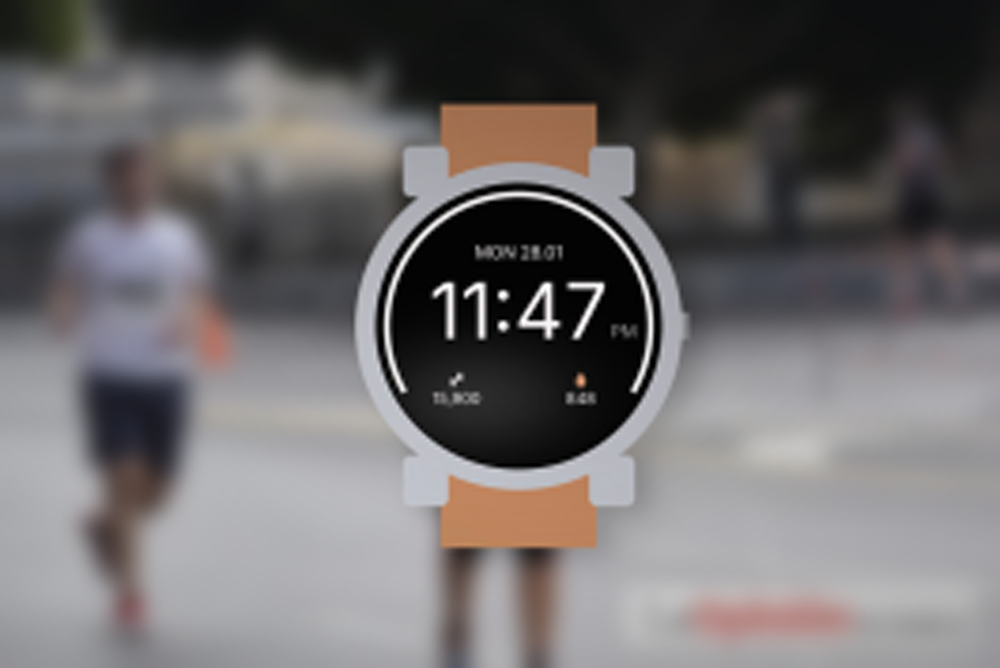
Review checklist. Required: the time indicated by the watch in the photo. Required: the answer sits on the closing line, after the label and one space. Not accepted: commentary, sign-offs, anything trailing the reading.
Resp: 11:47
